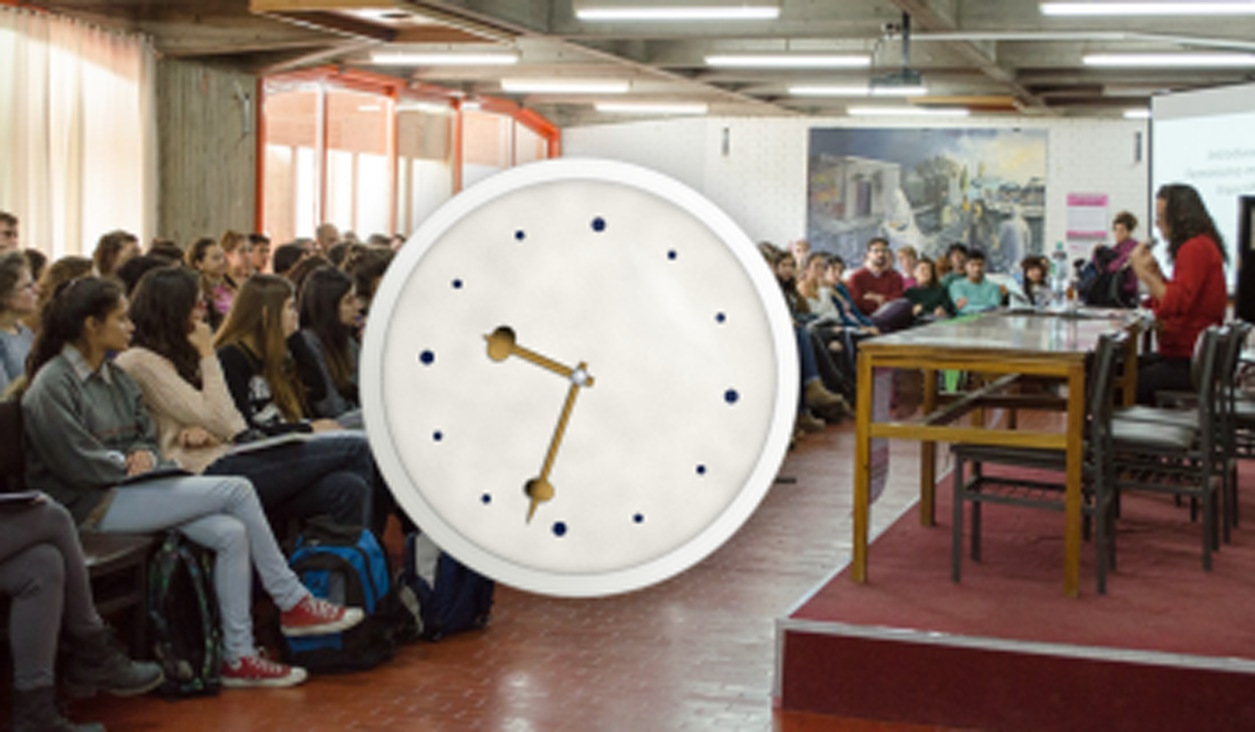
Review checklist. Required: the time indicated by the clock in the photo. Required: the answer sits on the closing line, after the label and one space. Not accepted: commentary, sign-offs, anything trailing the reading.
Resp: 9:32
